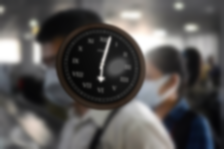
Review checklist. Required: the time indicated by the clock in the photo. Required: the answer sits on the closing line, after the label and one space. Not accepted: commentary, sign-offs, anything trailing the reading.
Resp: 6:02
